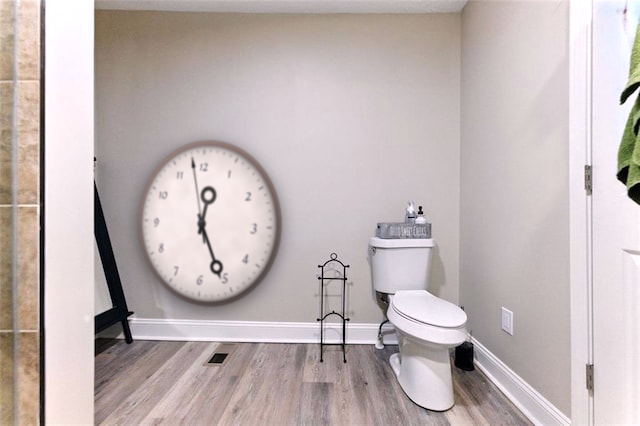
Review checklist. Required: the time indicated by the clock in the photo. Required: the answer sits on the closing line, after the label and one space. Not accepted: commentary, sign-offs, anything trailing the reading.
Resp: 12:25:58
